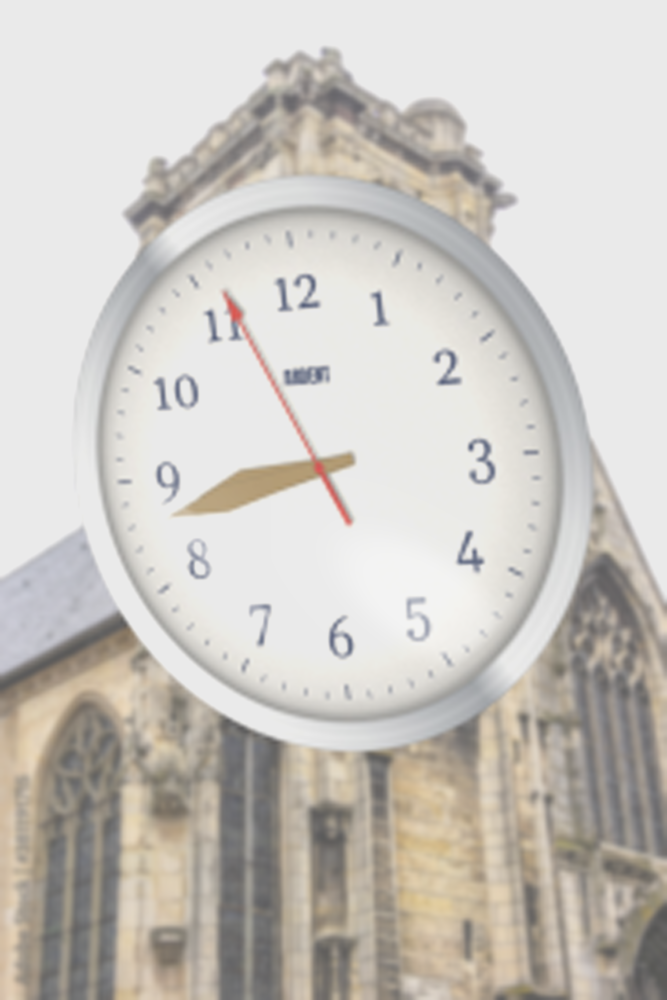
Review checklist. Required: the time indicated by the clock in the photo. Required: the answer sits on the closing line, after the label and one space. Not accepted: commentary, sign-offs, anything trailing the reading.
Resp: 8:42:56
